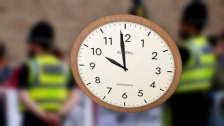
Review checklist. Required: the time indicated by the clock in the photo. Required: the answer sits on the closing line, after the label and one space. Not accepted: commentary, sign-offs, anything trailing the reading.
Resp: 9:59
